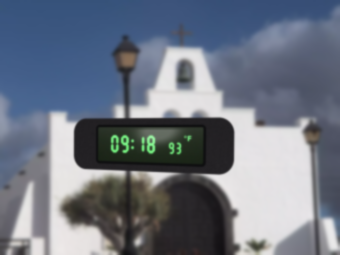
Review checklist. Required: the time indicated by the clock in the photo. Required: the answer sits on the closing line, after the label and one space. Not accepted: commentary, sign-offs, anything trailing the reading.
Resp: 9:18
